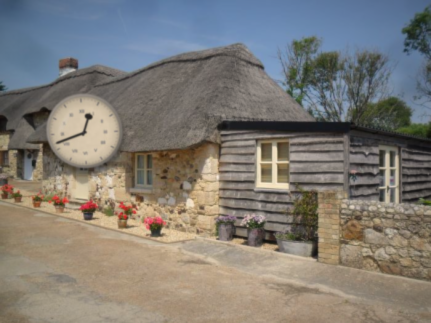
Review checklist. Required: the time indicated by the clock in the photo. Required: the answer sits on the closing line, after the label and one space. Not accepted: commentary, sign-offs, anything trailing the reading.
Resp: 12:42
